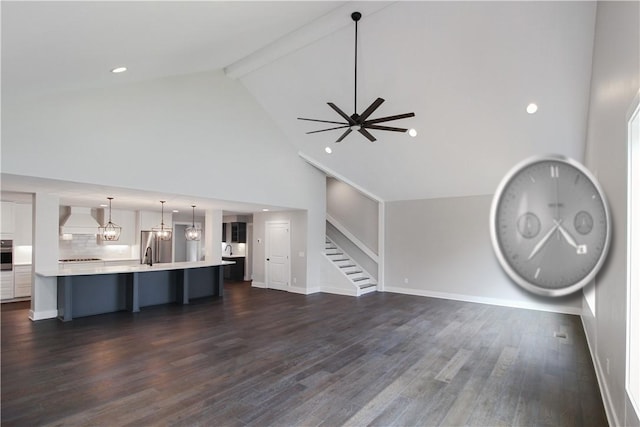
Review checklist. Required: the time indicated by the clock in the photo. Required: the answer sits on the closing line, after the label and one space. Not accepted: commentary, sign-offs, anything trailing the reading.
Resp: 4:38
